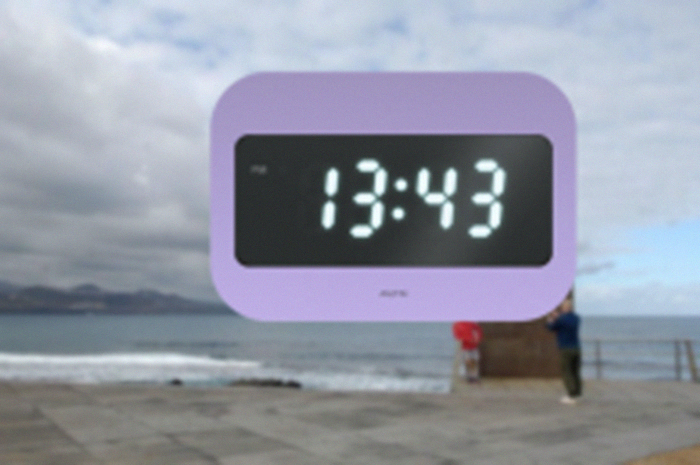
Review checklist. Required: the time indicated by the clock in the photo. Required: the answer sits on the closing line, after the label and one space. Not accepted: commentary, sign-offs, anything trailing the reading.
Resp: 13:43
